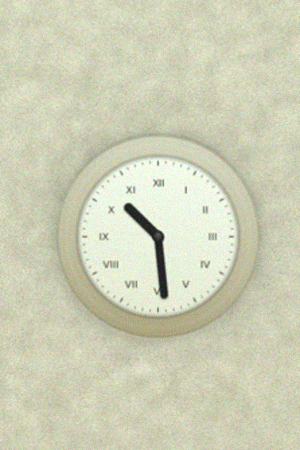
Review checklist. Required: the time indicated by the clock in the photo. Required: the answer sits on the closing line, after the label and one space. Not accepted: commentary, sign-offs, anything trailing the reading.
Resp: 10:29
